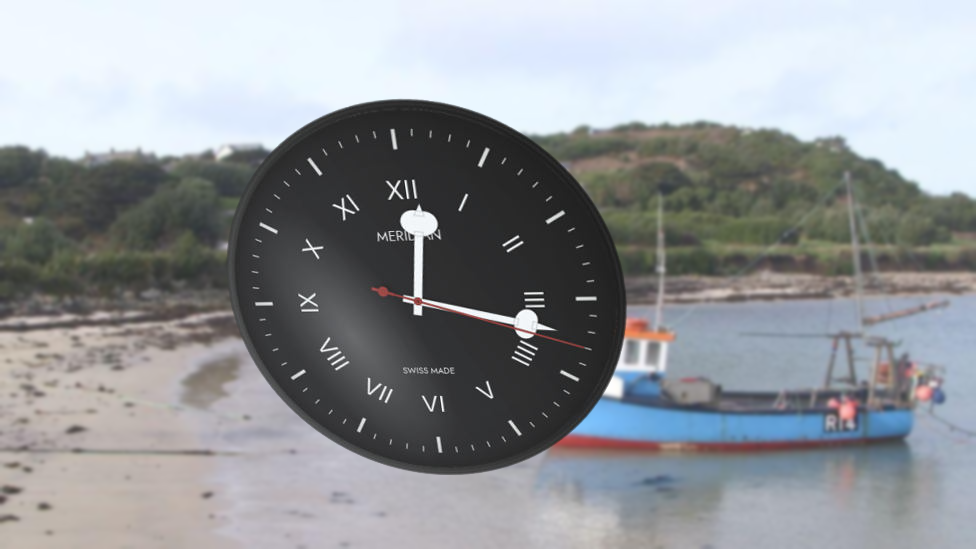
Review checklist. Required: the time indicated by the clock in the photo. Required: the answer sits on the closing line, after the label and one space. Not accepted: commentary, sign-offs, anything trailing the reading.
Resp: 12:17:18
